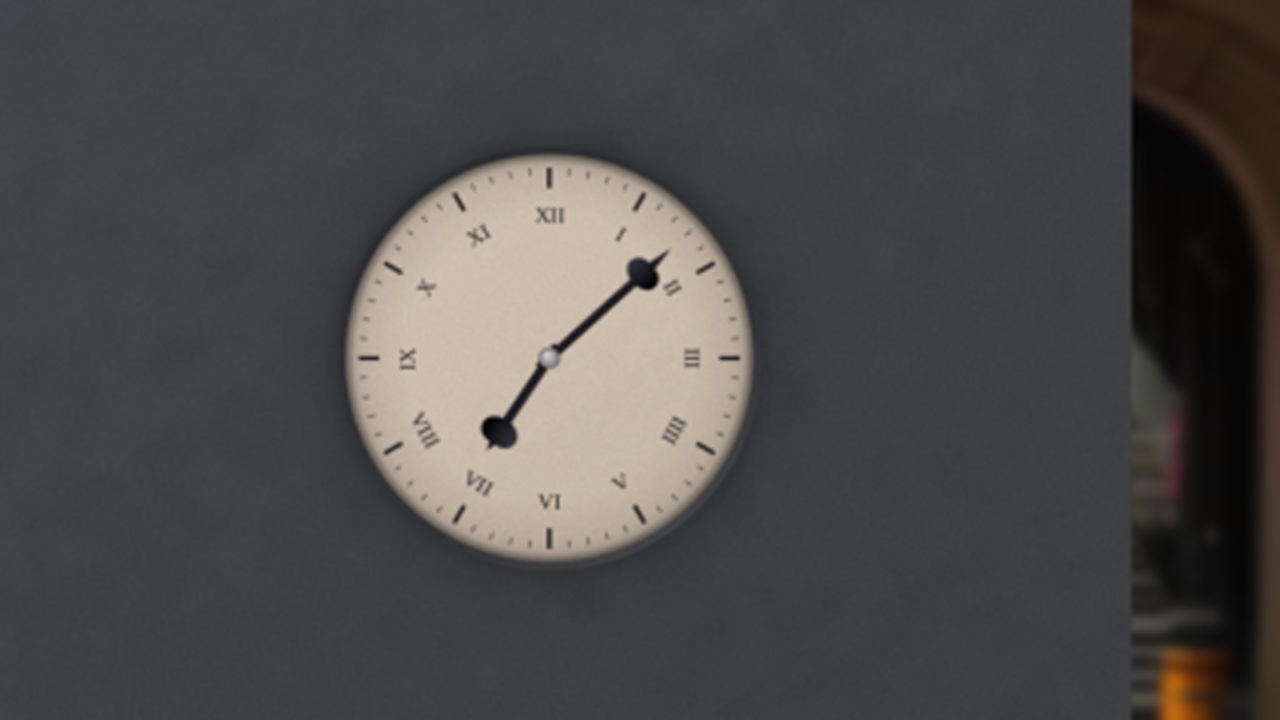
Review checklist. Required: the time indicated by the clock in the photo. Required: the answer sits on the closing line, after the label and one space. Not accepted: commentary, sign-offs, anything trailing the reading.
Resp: 7:08
